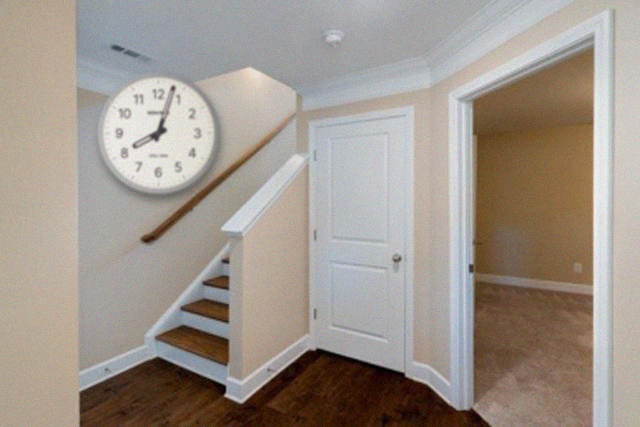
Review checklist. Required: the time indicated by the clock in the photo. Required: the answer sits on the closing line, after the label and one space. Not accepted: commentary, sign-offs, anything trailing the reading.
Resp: 8:03
